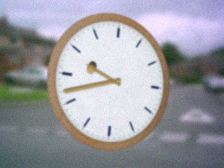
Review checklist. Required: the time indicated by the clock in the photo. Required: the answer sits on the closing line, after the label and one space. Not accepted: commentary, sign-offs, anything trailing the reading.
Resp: 9:42
